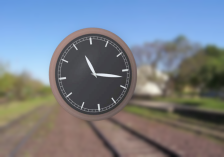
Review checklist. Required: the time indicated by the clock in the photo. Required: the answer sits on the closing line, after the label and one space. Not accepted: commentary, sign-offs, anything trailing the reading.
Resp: 11:17
